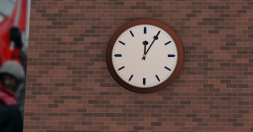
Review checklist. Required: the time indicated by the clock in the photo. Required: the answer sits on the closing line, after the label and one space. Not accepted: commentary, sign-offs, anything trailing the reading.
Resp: 12:05
